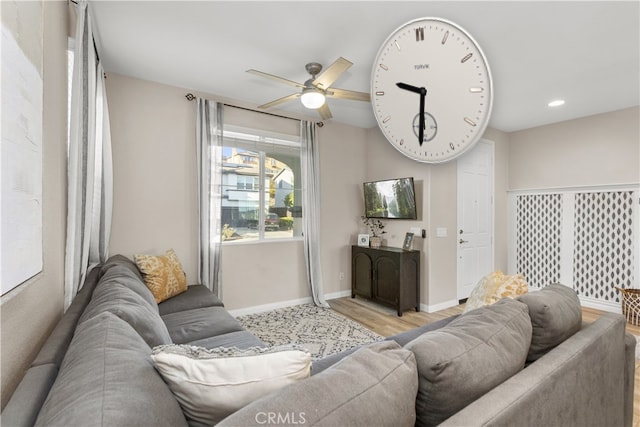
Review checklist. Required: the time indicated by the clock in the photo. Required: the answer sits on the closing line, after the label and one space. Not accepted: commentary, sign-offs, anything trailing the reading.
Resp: 9:31
